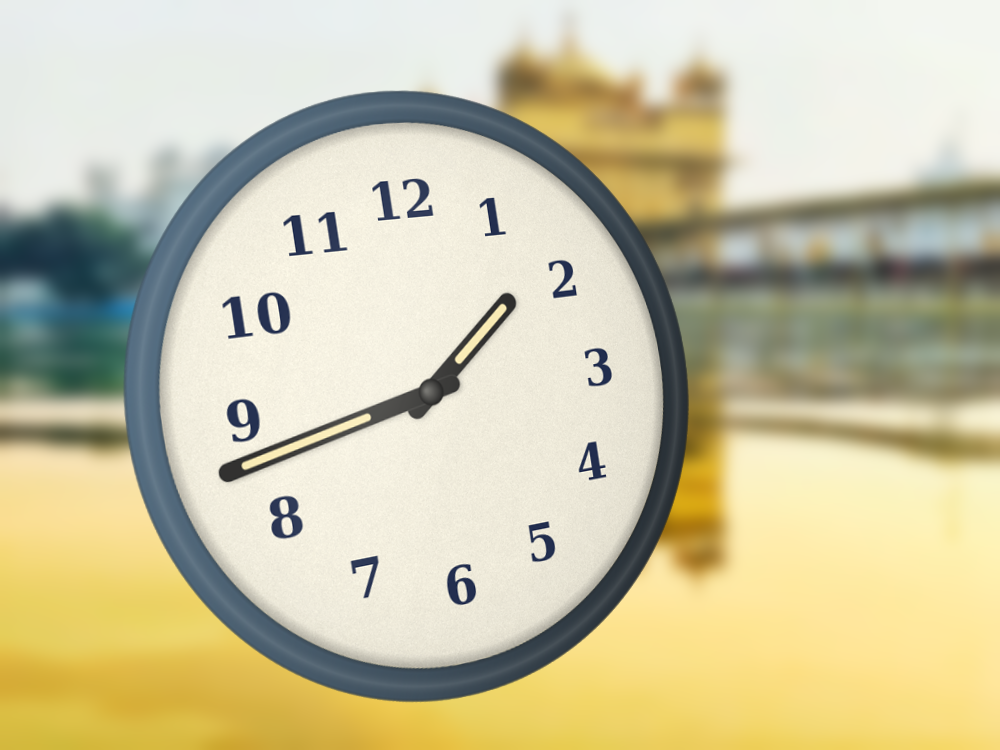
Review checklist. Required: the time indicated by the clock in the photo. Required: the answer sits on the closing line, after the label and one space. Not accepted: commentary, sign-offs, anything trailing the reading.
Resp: 1:43
